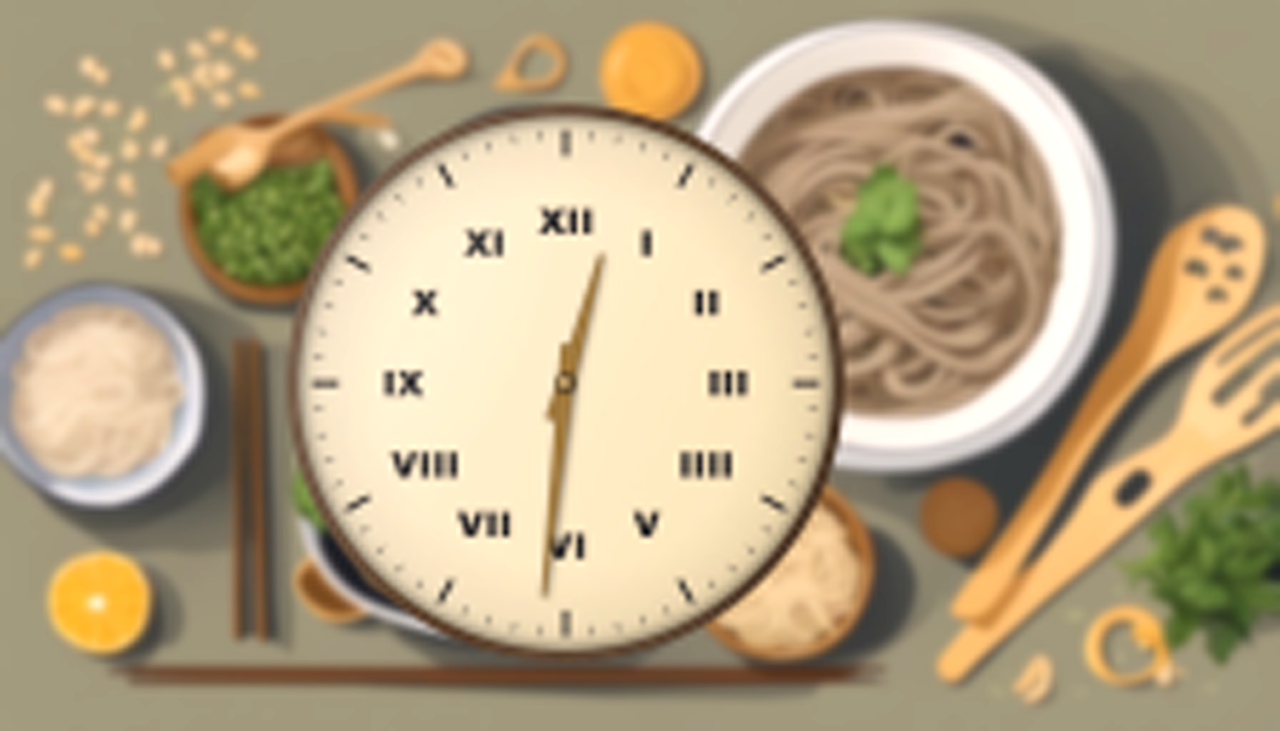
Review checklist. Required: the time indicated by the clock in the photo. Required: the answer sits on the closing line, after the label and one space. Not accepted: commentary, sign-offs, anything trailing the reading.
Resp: 12:31
